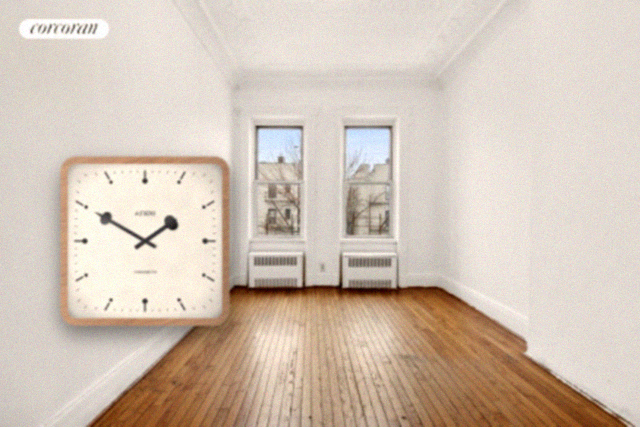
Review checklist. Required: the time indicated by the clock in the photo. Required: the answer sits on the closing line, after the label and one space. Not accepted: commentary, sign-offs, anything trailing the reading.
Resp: 1:50
